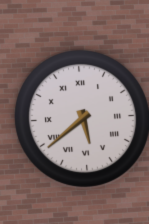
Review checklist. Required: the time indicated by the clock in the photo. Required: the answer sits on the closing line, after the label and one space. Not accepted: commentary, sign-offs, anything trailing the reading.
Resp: 5:39
